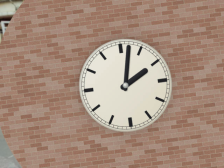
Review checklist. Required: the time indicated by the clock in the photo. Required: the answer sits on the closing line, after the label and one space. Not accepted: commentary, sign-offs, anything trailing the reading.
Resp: 2:02
